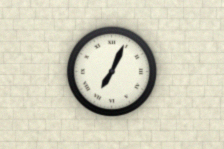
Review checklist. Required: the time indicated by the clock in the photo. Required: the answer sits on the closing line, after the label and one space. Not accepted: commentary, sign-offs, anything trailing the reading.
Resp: 7:04
